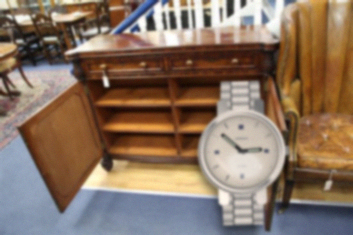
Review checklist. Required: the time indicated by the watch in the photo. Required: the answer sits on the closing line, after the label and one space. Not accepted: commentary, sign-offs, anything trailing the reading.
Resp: 2:52
